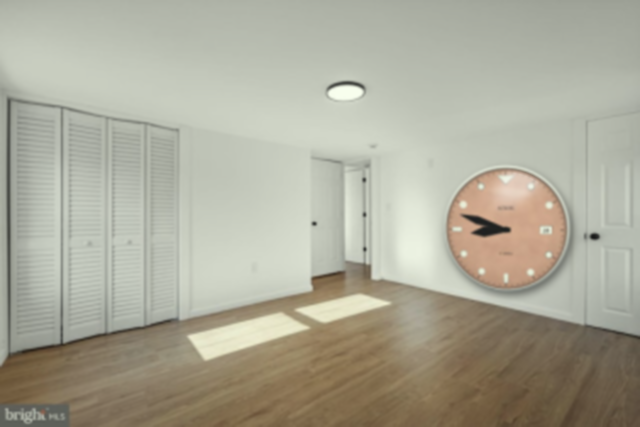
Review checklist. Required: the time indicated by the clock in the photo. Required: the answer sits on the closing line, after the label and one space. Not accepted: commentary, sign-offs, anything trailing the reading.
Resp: 8:48
